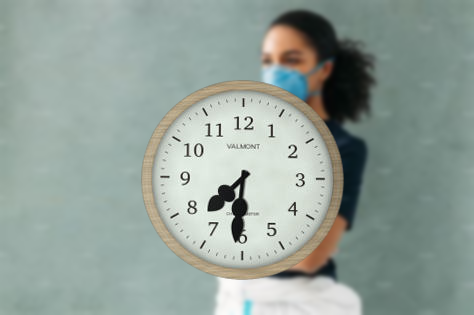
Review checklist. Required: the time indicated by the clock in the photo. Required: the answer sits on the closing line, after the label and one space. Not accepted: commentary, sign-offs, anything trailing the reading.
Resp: 7:31
